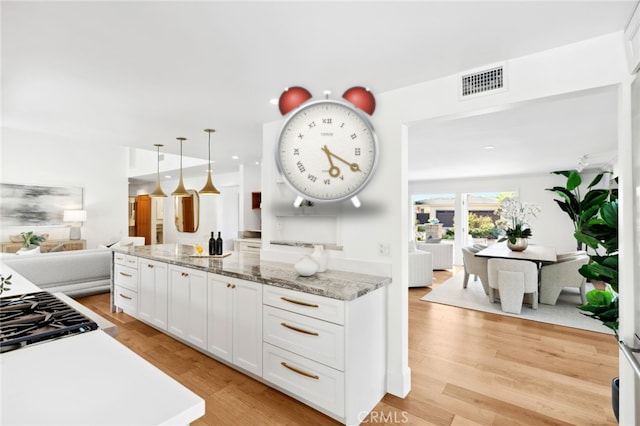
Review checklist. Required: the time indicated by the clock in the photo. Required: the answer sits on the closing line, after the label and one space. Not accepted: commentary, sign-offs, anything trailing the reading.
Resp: 5:20
